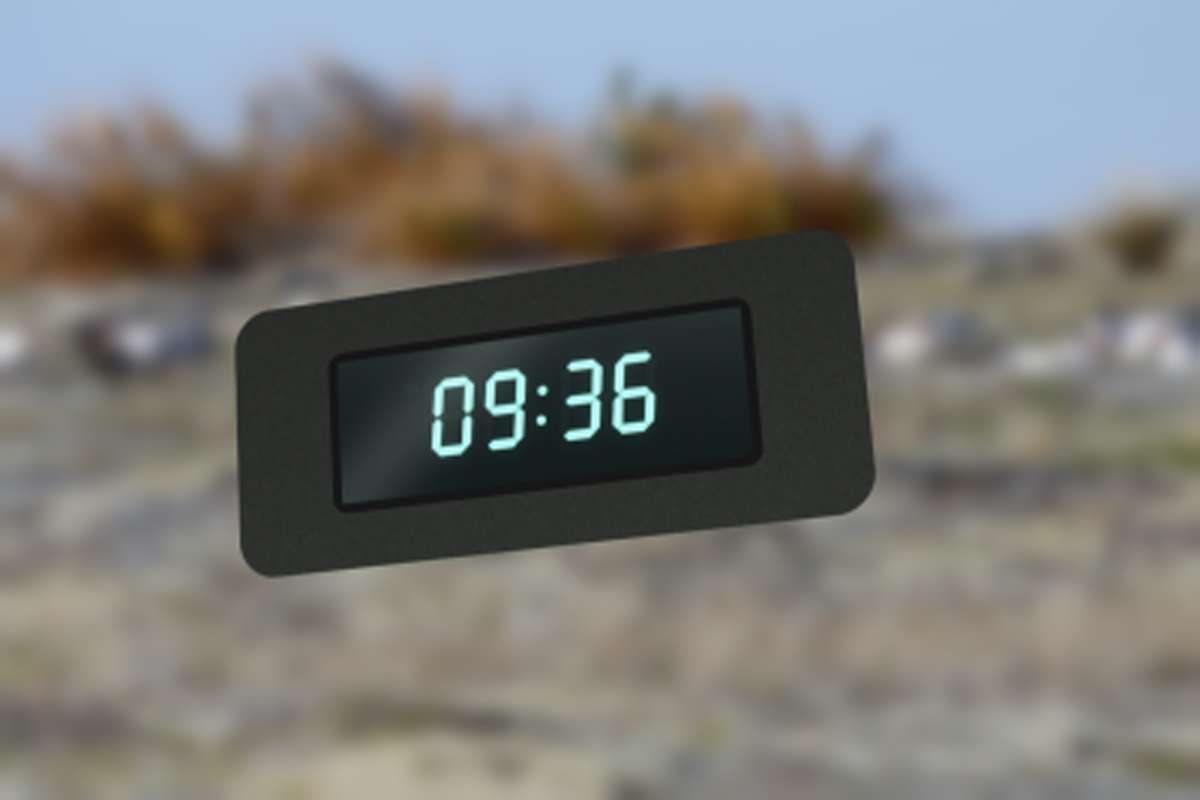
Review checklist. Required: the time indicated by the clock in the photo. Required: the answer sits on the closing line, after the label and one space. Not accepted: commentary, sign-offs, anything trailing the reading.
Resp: 9:36
